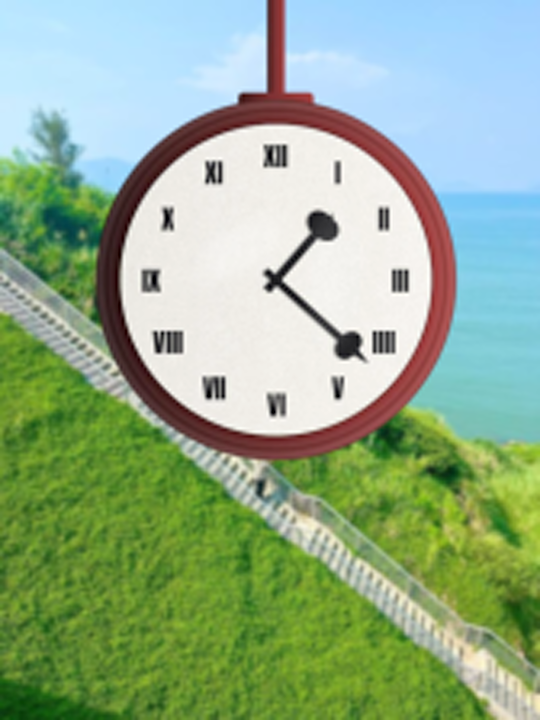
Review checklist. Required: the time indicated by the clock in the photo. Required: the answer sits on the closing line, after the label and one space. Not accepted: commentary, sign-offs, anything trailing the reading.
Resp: 1:22
